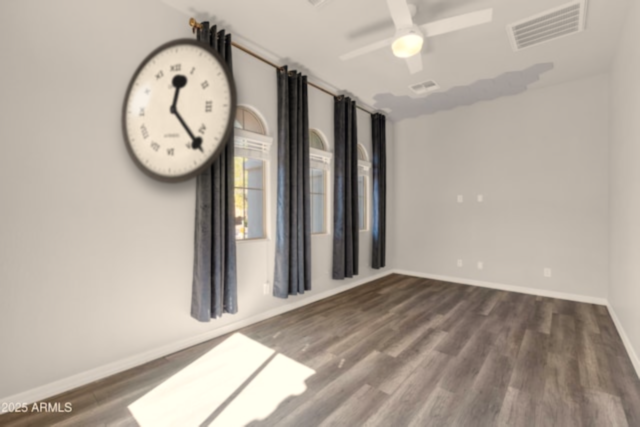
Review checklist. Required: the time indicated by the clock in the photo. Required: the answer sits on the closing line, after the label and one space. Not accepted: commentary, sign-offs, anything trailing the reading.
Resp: 12:23
